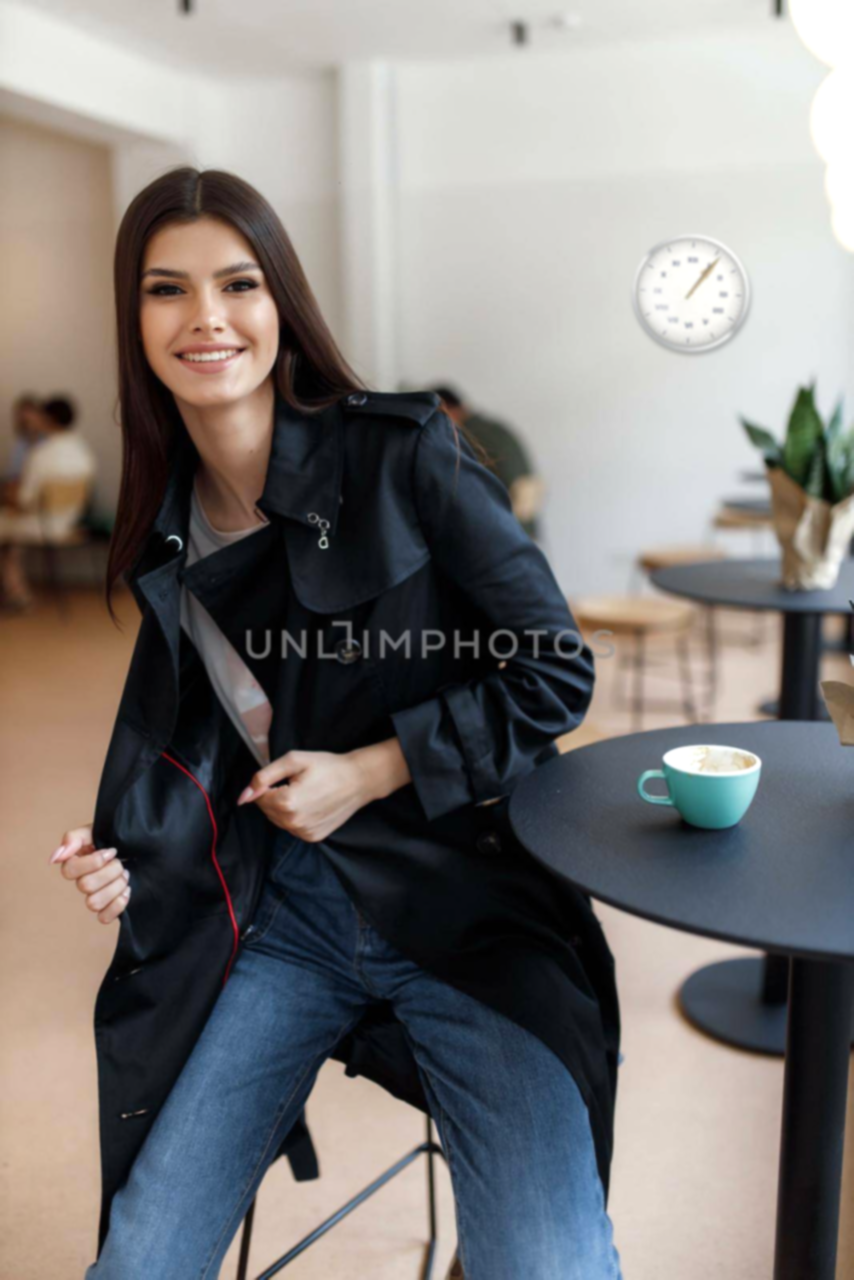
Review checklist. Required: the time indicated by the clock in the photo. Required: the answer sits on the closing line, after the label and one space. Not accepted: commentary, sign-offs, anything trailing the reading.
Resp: 1:06
